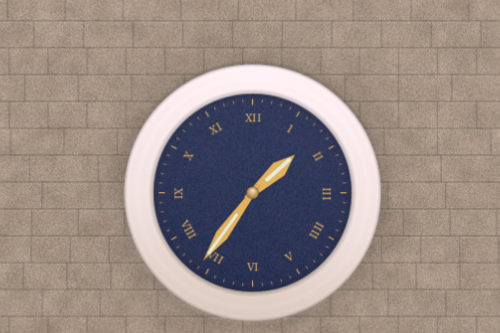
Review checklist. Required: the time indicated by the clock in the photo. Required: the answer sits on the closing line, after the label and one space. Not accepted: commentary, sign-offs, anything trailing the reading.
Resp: 1:36
